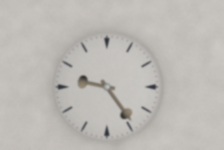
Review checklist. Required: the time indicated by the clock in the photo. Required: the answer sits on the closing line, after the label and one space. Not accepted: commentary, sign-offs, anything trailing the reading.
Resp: 9:24
